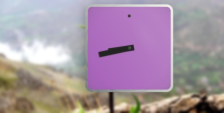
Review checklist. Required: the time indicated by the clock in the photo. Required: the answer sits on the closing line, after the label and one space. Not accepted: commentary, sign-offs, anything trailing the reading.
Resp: 8:43
